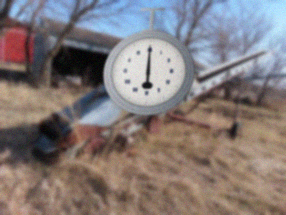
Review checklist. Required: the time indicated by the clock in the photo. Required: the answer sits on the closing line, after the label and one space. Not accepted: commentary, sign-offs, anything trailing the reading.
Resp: 6:00
